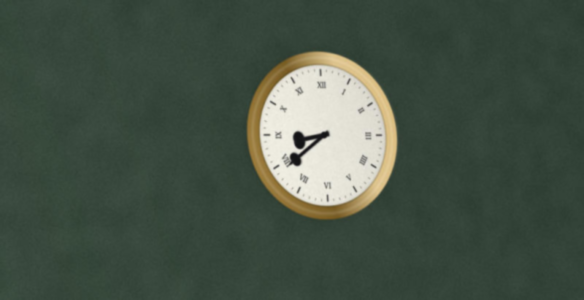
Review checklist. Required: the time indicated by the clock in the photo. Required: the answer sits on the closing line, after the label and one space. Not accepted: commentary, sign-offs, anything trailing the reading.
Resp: 8:39
